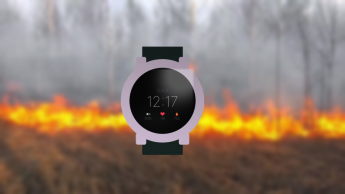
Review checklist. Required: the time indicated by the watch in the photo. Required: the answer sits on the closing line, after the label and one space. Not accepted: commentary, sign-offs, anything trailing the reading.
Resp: 12:17
